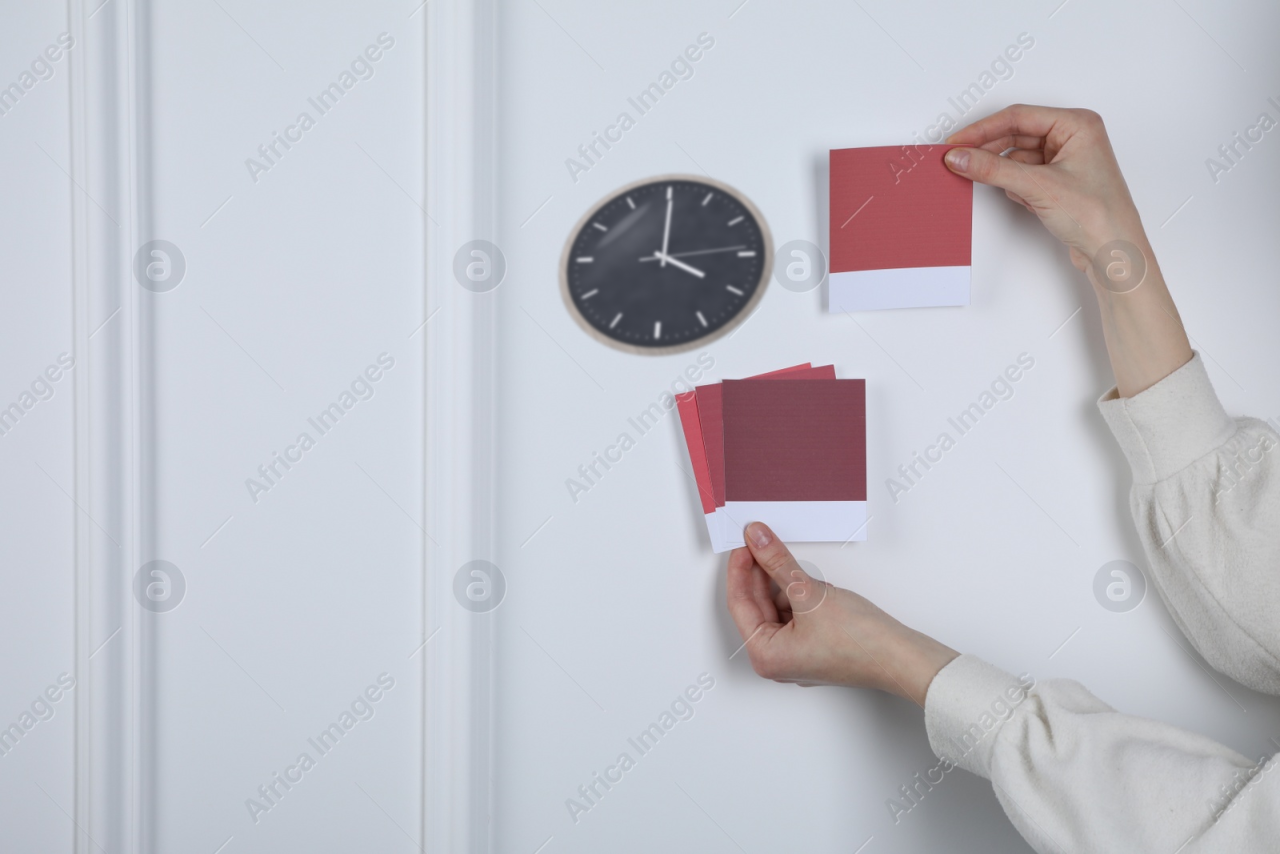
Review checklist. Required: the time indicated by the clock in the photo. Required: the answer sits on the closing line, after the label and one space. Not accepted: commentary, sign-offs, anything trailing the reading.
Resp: 4:00:14
